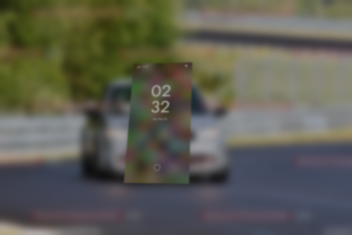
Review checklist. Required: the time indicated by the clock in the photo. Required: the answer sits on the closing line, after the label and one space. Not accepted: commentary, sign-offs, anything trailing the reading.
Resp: 2:32
